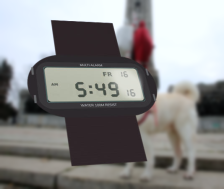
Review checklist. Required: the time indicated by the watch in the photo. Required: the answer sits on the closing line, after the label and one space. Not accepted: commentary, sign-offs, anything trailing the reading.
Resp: 5:49:16
